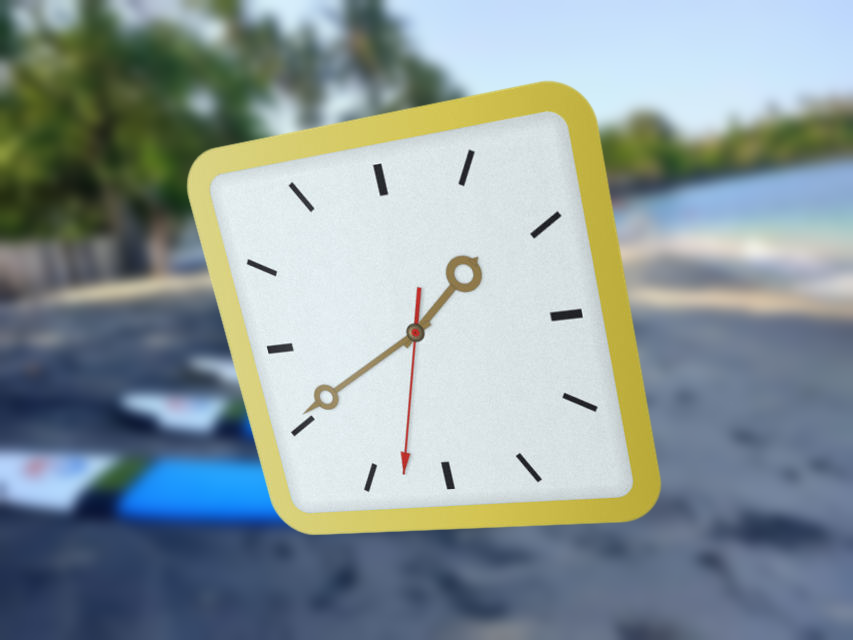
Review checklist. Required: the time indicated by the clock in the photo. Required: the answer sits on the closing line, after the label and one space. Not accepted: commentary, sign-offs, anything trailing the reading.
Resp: 1:40:33
